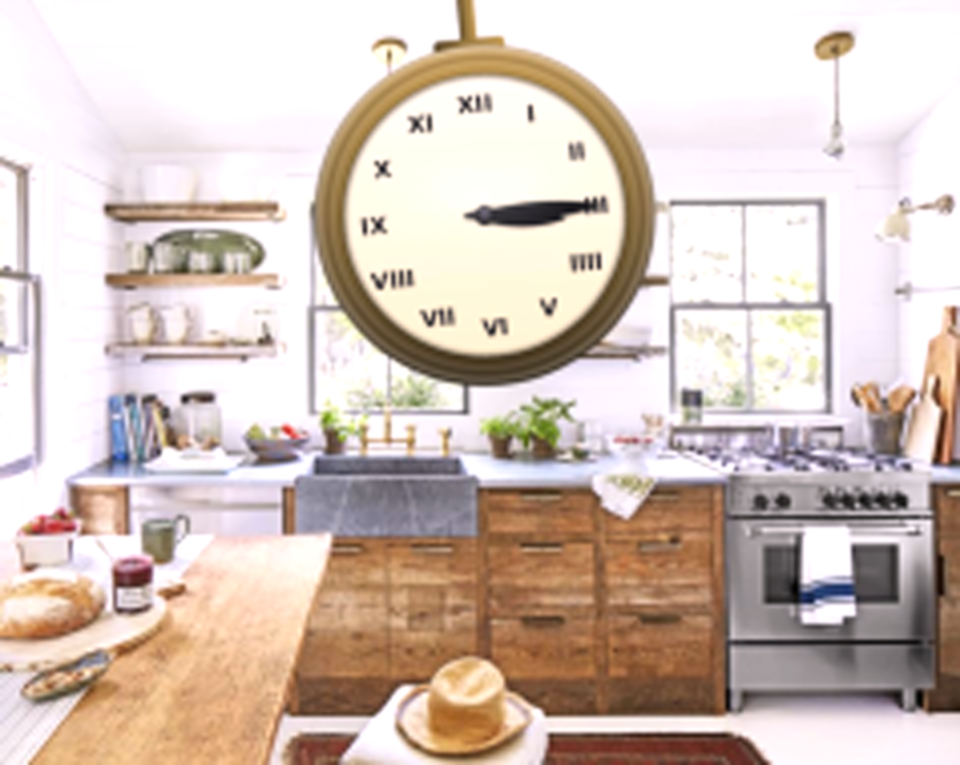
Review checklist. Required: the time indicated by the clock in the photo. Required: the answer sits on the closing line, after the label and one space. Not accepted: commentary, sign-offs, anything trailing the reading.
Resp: 3:15
